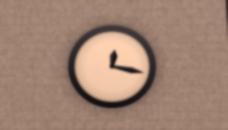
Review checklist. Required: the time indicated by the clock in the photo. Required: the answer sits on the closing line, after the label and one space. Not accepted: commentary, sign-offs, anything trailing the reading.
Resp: 12:17
